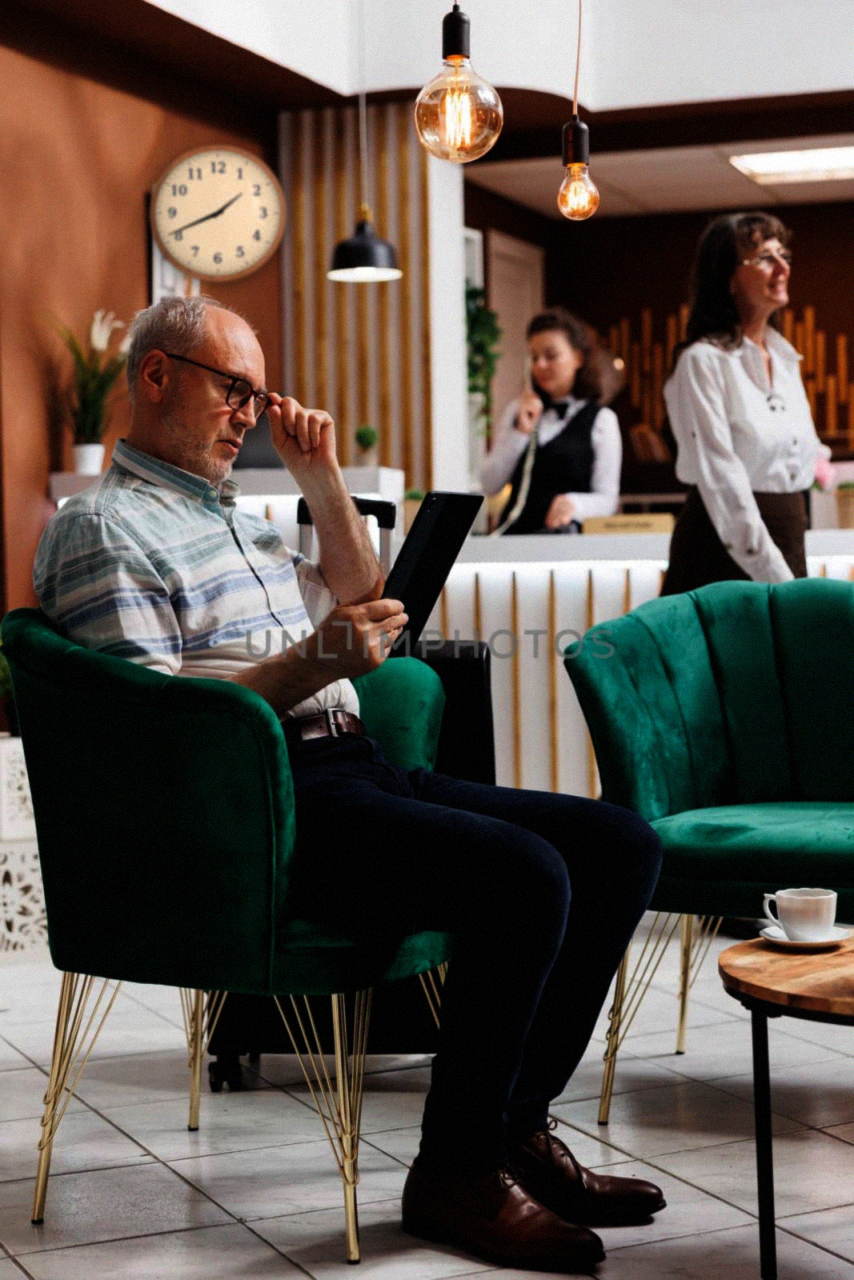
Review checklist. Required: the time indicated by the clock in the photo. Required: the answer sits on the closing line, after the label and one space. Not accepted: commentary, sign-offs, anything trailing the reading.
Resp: 1:41
